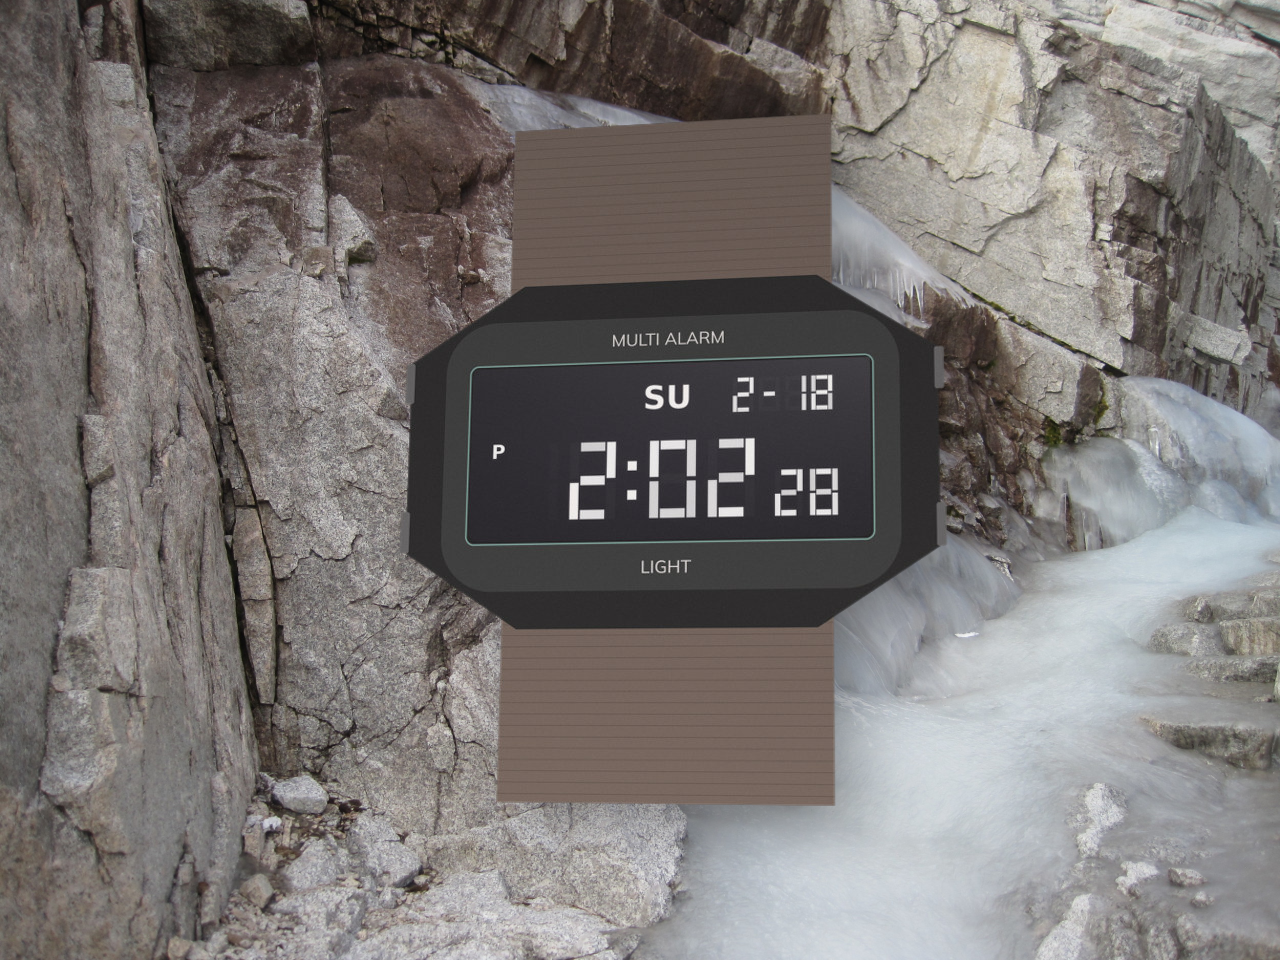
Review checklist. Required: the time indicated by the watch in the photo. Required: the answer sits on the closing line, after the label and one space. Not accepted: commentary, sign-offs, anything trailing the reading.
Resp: 2:02:28
